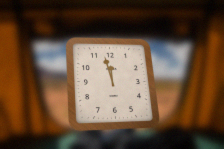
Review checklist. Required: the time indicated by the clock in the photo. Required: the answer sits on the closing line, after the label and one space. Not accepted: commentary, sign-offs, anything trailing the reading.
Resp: 11:58
